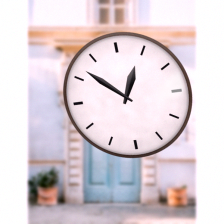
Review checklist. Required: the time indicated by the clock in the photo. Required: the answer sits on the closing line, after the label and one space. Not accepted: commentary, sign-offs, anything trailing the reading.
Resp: 12:52
